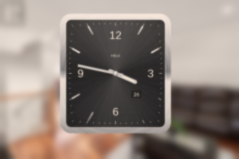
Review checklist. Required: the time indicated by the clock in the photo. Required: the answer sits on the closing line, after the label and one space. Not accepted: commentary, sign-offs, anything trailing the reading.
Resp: 3:47
